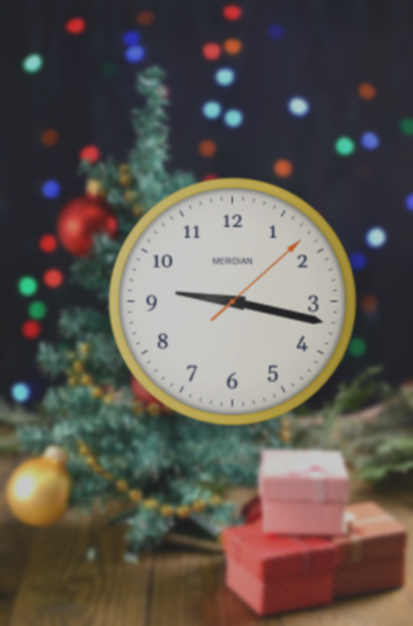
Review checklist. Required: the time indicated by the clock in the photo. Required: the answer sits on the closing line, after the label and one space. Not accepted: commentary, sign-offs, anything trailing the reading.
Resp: 9:17:08
